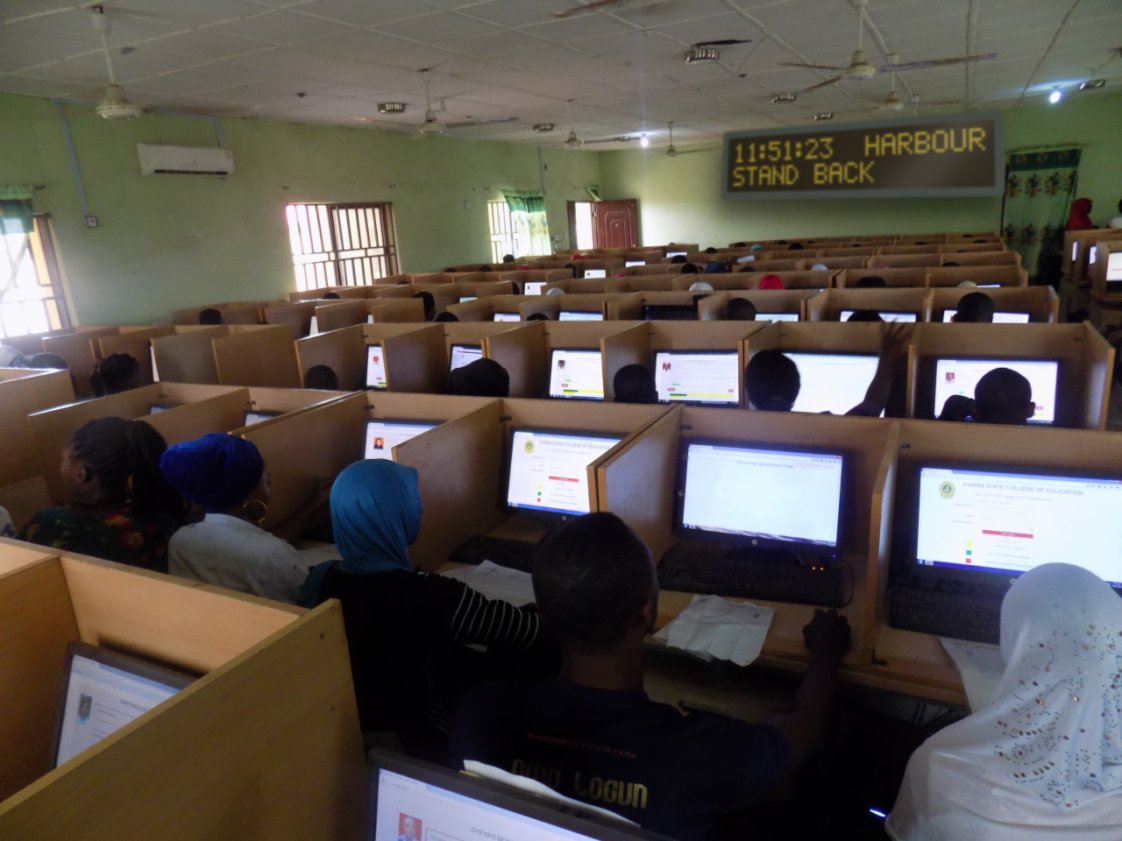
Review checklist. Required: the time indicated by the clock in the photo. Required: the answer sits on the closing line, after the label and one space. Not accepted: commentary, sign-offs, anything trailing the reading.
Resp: 11:51:23
